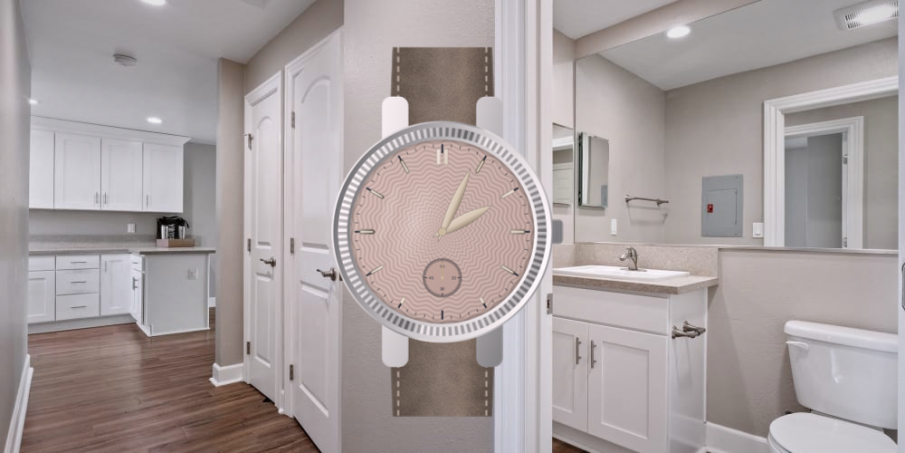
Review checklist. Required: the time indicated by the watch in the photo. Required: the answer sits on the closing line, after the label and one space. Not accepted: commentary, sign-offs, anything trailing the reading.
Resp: 2:04
